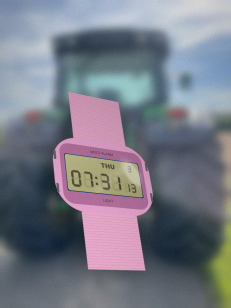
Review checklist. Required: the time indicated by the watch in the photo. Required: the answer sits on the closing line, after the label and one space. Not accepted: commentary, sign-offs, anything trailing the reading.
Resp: 7:31:13
